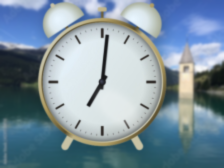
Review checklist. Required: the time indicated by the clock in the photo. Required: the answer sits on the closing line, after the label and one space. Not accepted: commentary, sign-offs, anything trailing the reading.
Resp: 7:01
